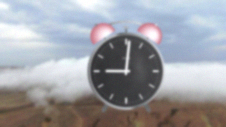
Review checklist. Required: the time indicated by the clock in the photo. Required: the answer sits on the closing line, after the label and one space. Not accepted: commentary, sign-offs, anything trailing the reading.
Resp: 9:01
